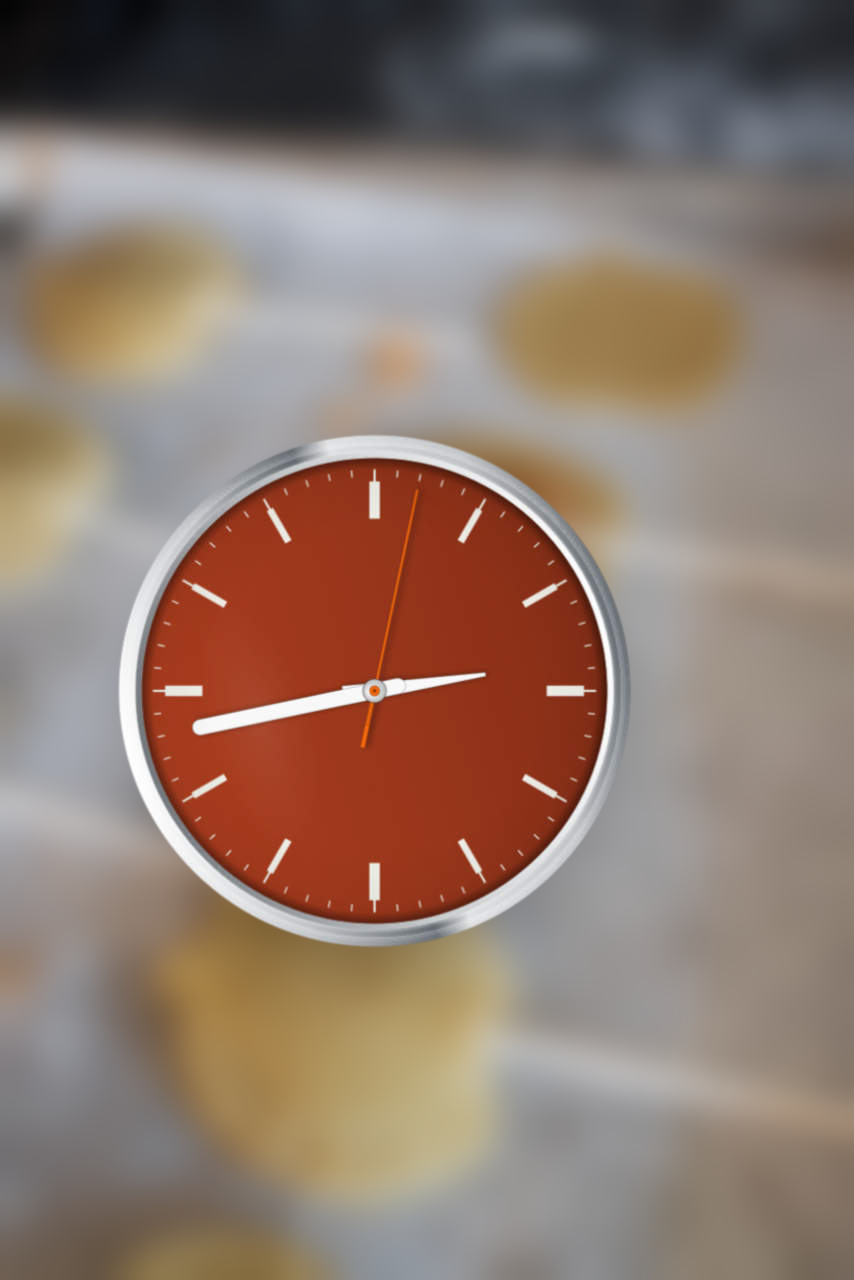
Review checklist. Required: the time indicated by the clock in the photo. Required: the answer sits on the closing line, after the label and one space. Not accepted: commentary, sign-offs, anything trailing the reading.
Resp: 2:43:02
